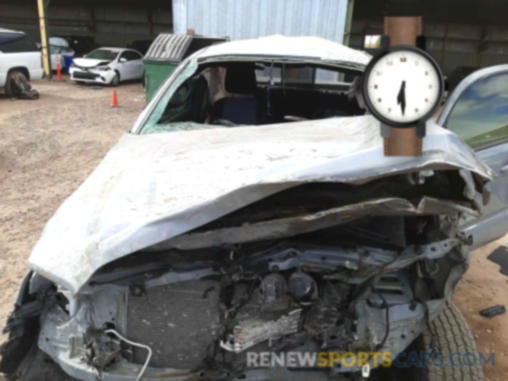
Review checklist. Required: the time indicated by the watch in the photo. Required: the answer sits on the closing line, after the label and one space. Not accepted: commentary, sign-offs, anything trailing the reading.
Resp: 6:30
